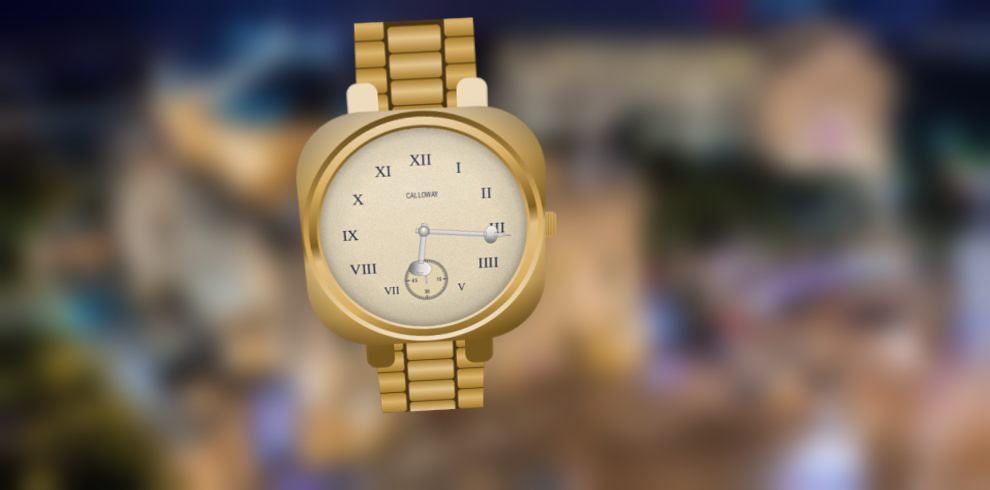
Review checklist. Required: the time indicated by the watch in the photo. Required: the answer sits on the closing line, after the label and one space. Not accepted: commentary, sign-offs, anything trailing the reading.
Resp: 6:16
